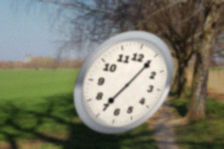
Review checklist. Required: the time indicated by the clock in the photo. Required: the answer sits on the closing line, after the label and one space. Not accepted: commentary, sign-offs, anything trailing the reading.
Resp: 7:05
